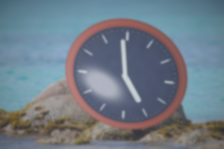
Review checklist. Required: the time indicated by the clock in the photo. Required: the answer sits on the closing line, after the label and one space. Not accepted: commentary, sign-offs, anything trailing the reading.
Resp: 4:59
